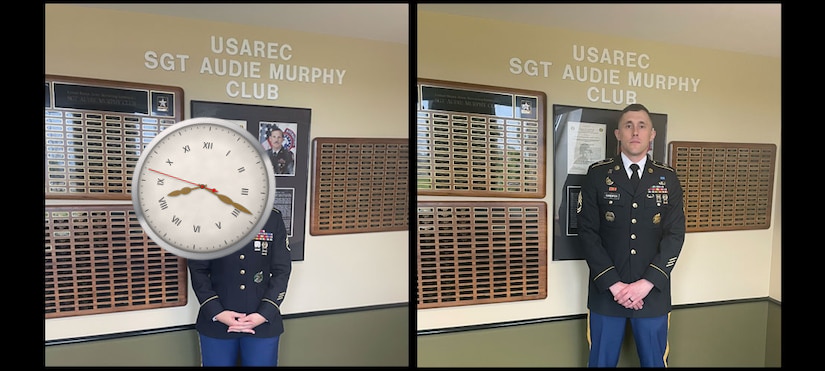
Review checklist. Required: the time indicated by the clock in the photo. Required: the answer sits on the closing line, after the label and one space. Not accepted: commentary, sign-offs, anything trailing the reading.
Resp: 8:18:47
